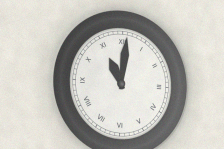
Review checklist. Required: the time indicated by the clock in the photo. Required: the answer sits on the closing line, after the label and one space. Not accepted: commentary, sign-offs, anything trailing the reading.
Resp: 11:01
